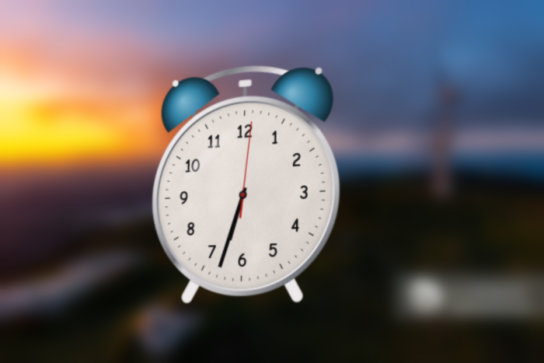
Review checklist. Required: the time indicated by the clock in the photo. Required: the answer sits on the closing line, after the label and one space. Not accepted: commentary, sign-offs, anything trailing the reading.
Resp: 6:33:01
